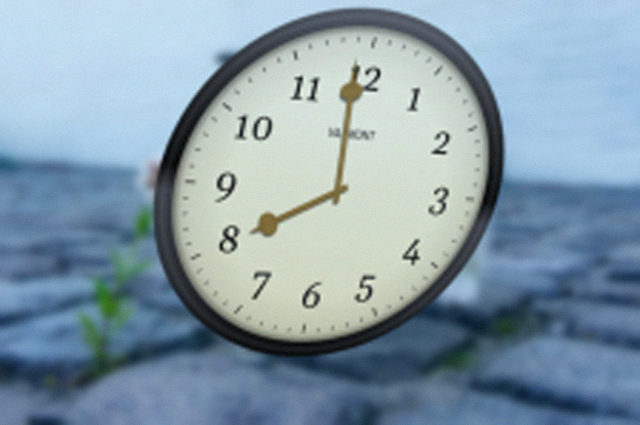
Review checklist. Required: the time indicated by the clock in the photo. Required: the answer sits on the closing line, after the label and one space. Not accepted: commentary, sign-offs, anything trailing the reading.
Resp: 7:59
